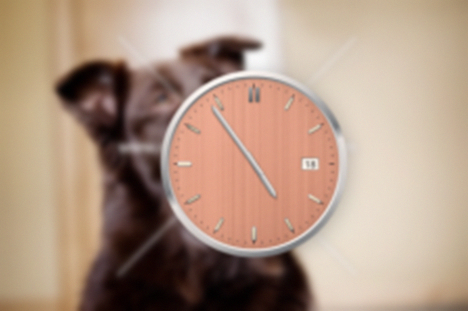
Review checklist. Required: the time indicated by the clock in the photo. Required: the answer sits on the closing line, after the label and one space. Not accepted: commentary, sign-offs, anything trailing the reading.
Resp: 4:54
